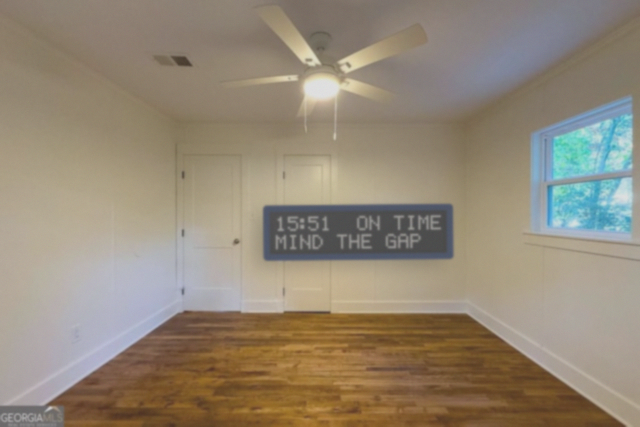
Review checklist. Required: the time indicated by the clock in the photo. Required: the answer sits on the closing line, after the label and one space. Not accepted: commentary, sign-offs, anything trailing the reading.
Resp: 15:51
